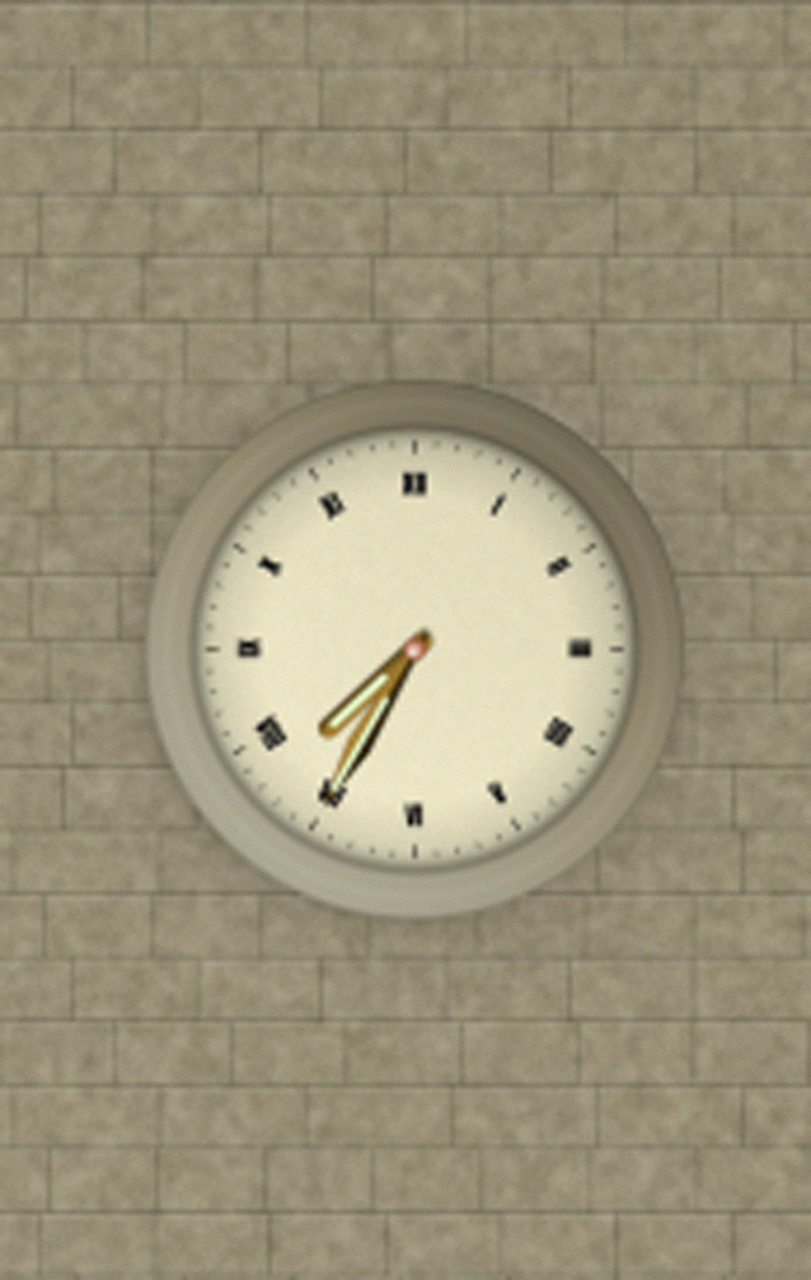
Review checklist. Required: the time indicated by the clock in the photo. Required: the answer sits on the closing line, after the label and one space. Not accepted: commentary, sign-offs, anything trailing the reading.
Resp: 7:35
